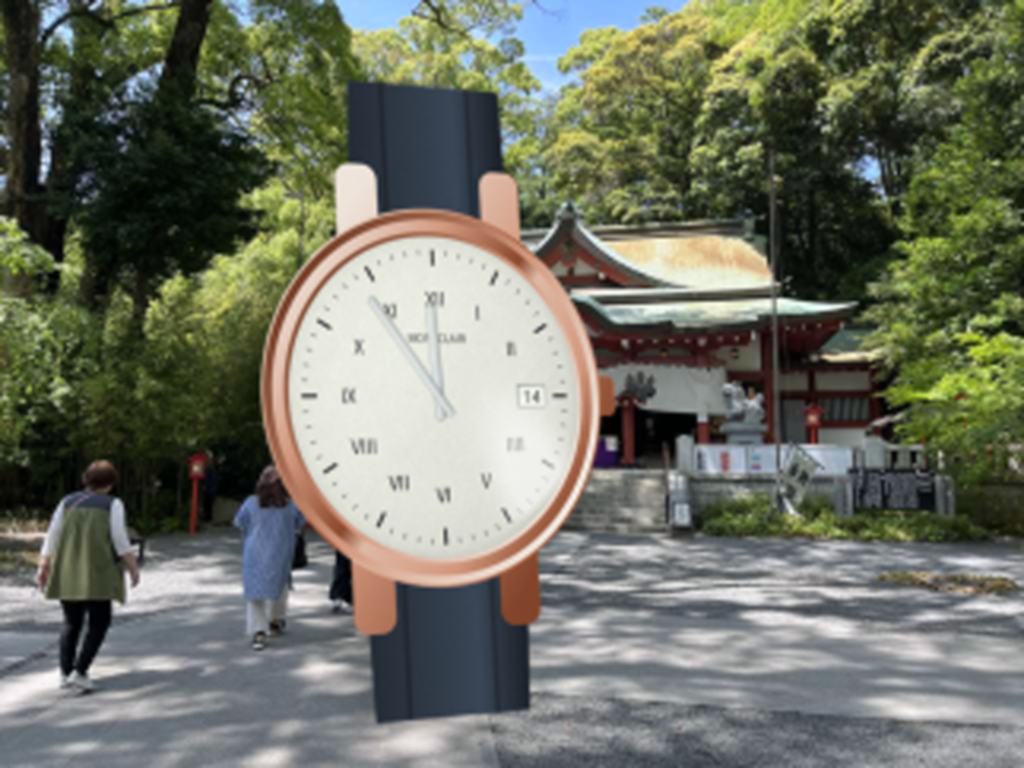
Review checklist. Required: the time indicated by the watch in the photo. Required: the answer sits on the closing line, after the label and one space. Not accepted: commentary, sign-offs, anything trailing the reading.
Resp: 11:54
